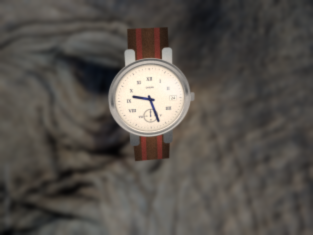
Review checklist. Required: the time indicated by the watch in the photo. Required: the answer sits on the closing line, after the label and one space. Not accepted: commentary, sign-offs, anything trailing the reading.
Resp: 9:27
